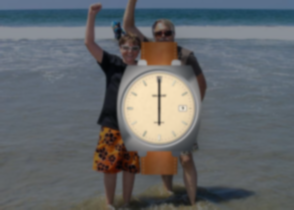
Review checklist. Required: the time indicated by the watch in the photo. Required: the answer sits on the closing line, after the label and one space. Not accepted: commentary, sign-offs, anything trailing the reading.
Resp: 6:00
